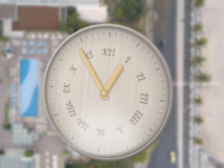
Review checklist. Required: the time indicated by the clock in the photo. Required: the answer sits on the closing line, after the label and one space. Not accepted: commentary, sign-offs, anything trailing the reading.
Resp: 12:54
